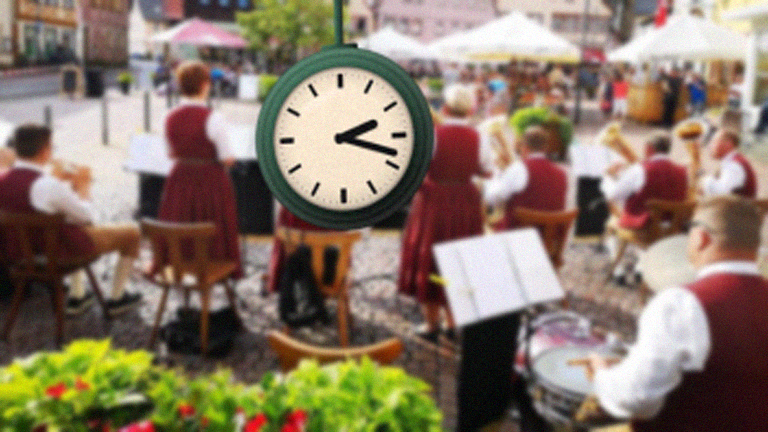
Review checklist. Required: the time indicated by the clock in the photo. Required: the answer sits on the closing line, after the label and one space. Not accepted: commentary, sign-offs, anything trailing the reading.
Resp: 2:18
